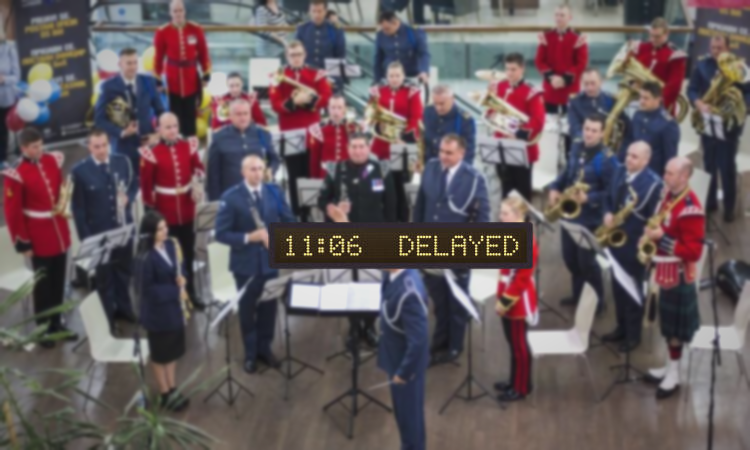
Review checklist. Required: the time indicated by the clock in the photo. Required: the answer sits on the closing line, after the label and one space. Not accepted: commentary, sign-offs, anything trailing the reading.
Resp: 11:06
